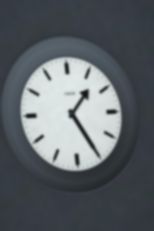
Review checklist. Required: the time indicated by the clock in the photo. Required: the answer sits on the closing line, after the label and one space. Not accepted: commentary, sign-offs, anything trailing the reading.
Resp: 1:25
